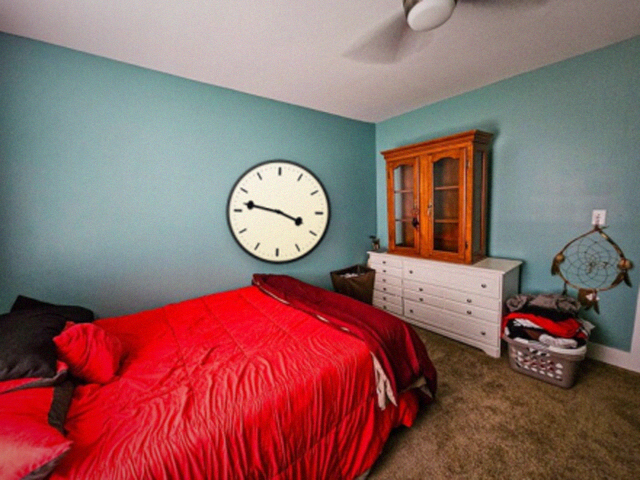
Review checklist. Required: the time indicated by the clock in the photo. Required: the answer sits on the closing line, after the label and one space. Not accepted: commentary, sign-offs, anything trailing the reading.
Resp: 3:47
